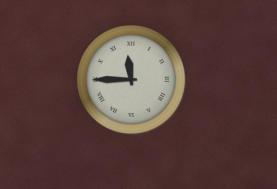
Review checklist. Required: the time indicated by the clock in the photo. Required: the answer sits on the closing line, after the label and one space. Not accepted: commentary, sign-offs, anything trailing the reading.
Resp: 11:45
